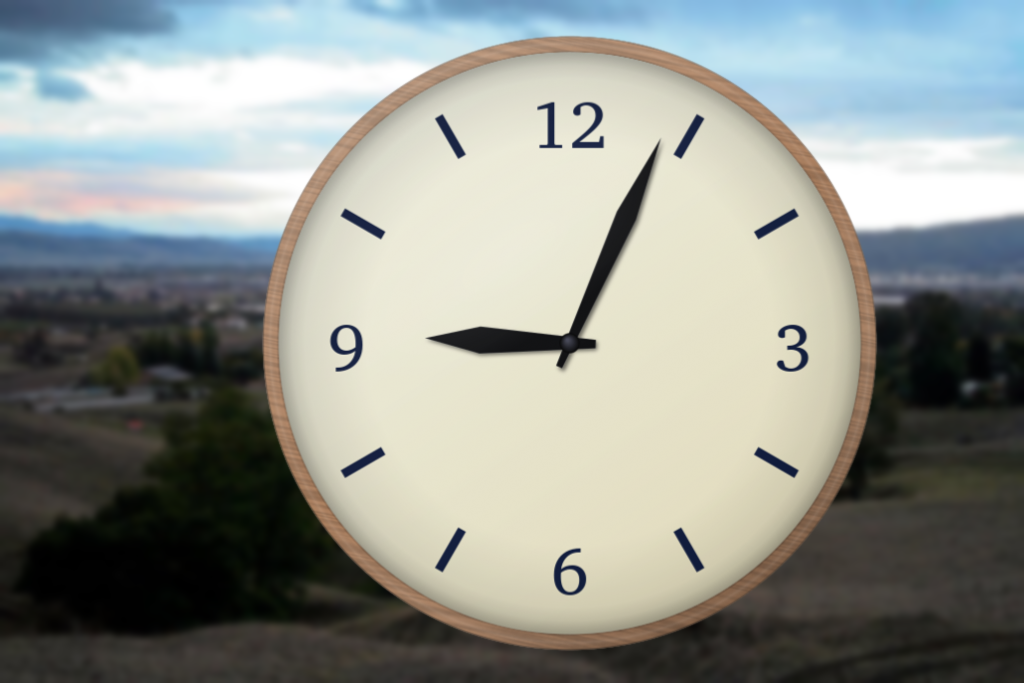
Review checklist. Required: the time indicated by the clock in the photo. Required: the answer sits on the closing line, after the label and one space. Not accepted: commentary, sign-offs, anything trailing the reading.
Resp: 9:04
